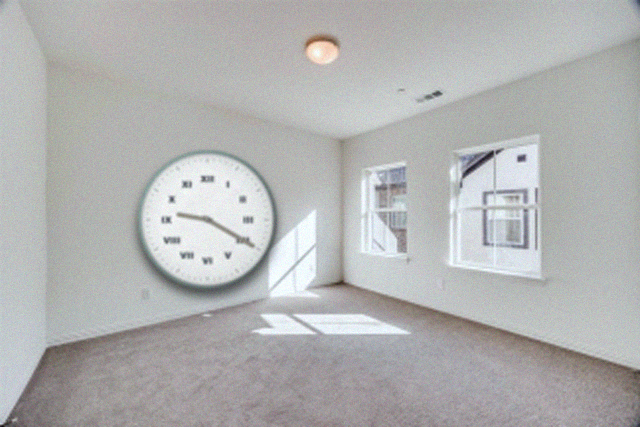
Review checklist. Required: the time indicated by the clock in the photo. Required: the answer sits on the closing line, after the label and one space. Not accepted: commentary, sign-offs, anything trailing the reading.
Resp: 9:20
